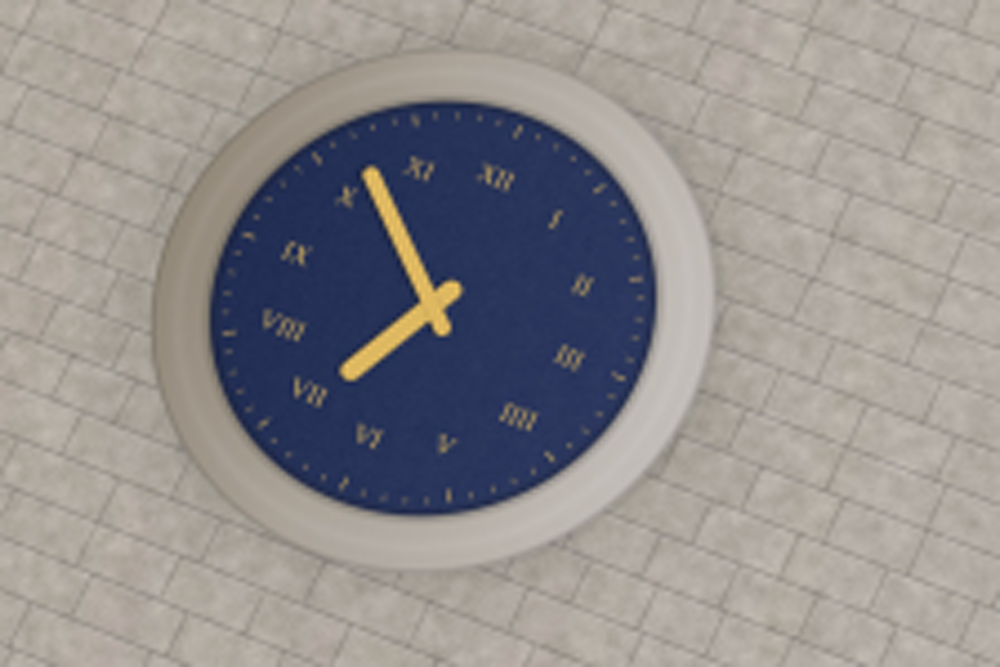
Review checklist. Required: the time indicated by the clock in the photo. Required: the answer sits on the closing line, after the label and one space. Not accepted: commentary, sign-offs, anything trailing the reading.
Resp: 6:52
